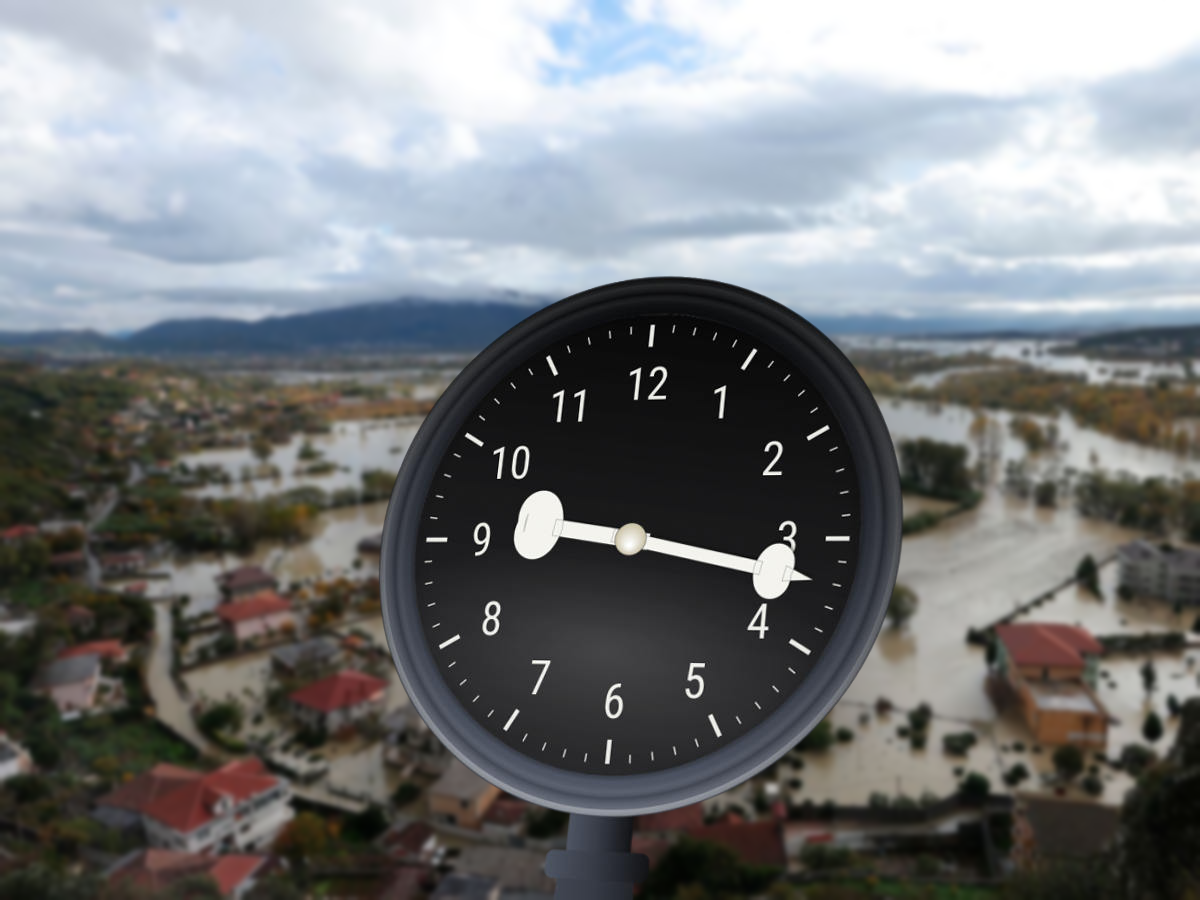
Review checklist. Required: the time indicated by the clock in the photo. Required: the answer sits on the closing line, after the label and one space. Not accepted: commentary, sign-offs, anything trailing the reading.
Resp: 9:17
